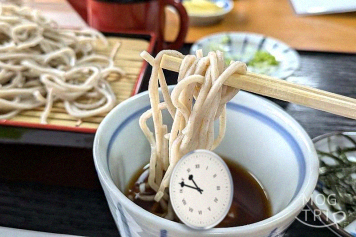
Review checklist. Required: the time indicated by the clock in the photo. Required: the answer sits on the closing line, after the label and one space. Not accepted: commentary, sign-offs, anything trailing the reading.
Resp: 10:48
